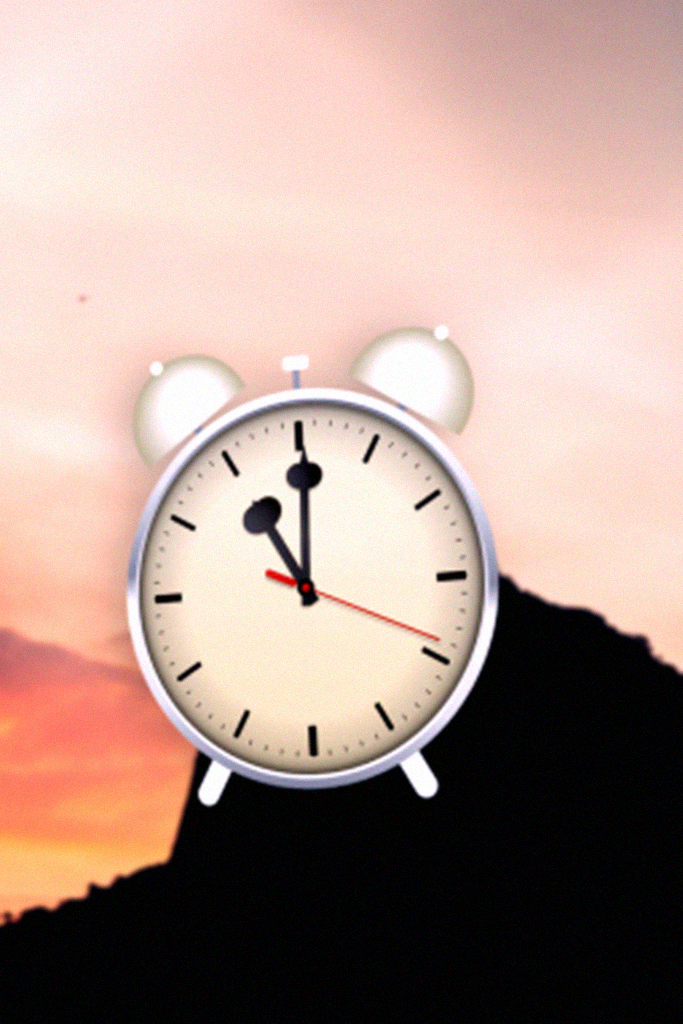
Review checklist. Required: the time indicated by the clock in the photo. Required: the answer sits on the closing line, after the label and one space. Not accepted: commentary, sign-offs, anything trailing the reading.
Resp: 11:00:19
